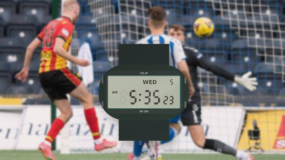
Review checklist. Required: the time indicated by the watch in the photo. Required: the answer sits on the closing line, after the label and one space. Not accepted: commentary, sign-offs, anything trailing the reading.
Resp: 5:35:23
